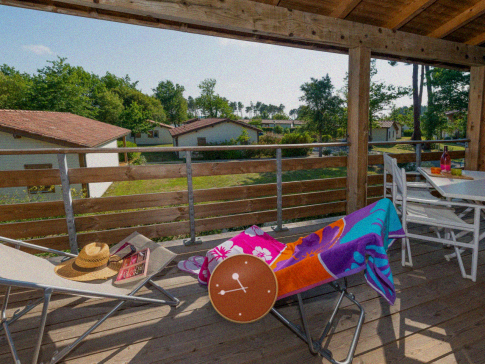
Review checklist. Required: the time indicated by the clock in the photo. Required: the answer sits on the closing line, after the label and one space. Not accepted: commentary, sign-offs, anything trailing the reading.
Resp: 10:42
